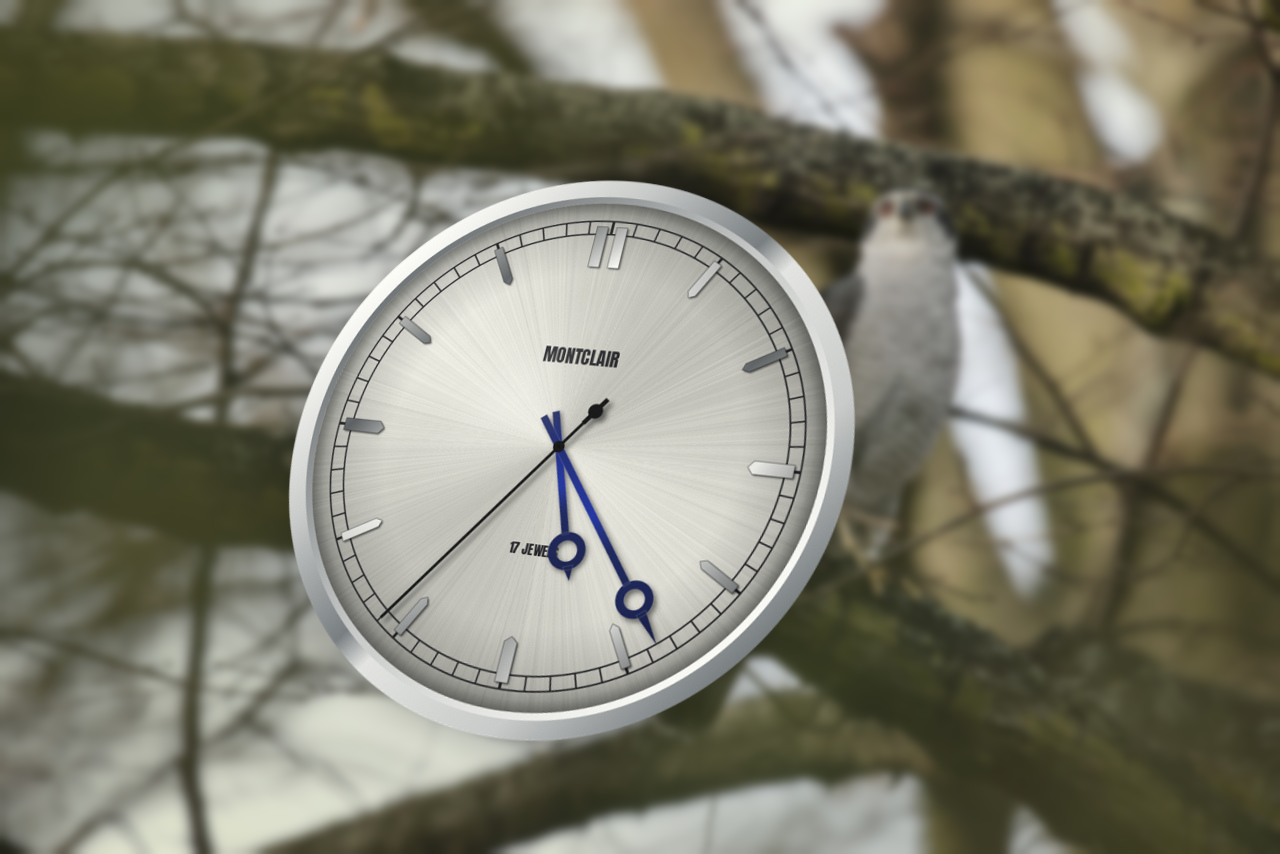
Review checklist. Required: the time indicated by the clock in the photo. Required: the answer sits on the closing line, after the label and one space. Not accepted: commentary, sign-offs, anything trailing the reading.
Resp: 5:23:36
